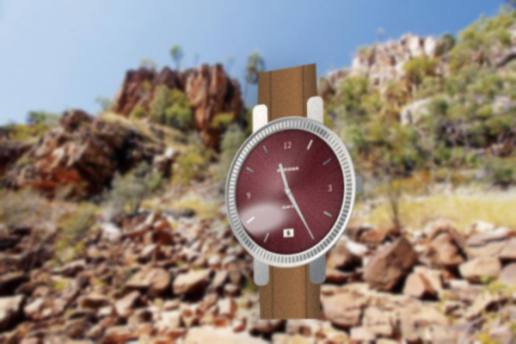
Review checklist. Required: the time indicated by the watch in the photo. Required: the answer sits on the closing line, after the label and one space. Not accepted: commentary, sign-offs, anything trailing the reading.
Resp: 11:25
